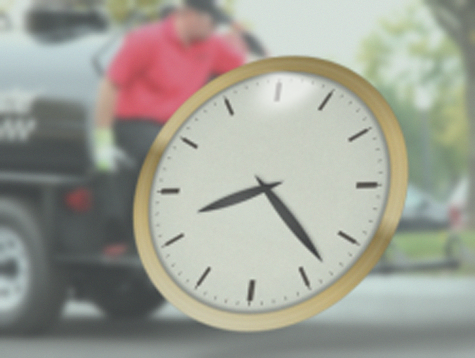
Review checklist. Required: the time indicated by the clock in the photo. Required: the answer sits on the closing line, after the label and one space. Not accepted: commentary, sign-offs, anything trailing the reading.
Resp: 8:23
